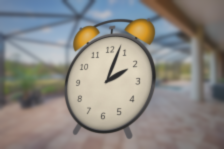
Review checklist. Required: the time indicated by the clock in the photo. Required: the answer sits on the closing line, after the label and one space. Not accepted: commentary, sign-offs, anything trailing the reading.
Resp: 2:03
